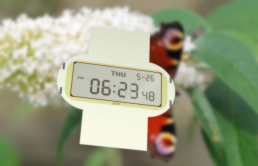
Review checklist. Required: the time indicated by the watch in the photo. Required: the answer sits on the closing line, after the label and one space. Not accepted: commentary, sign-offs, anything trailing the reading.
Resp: 6:23:48
